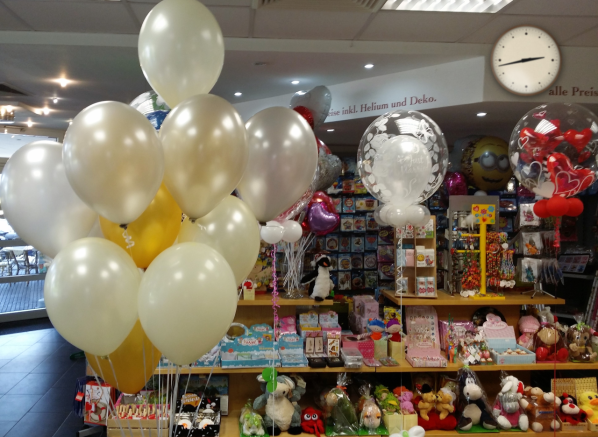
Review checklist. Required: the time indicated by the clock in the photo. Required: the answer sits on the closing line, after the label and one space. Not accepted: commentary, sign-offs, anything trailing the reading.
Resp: 2:43
